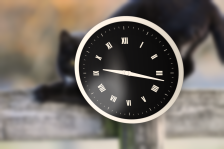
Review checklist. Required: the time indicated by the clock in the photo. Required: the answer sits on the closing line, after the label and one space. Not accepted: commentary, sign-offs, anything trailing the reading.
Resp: 9:17
